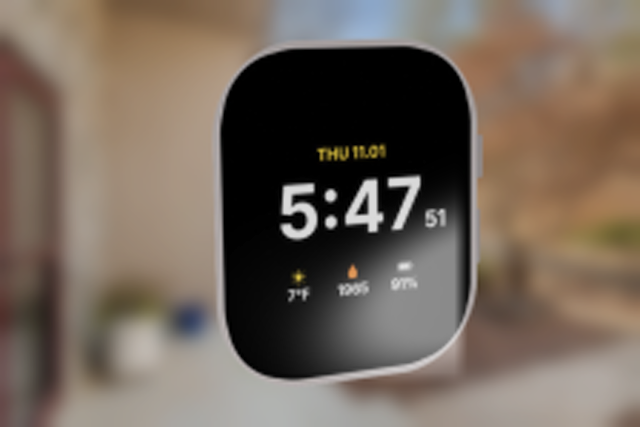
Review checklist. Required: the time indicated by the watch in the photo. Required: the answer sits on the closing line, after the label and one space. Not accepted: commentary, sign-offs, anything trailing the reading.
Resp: 5:47:51
